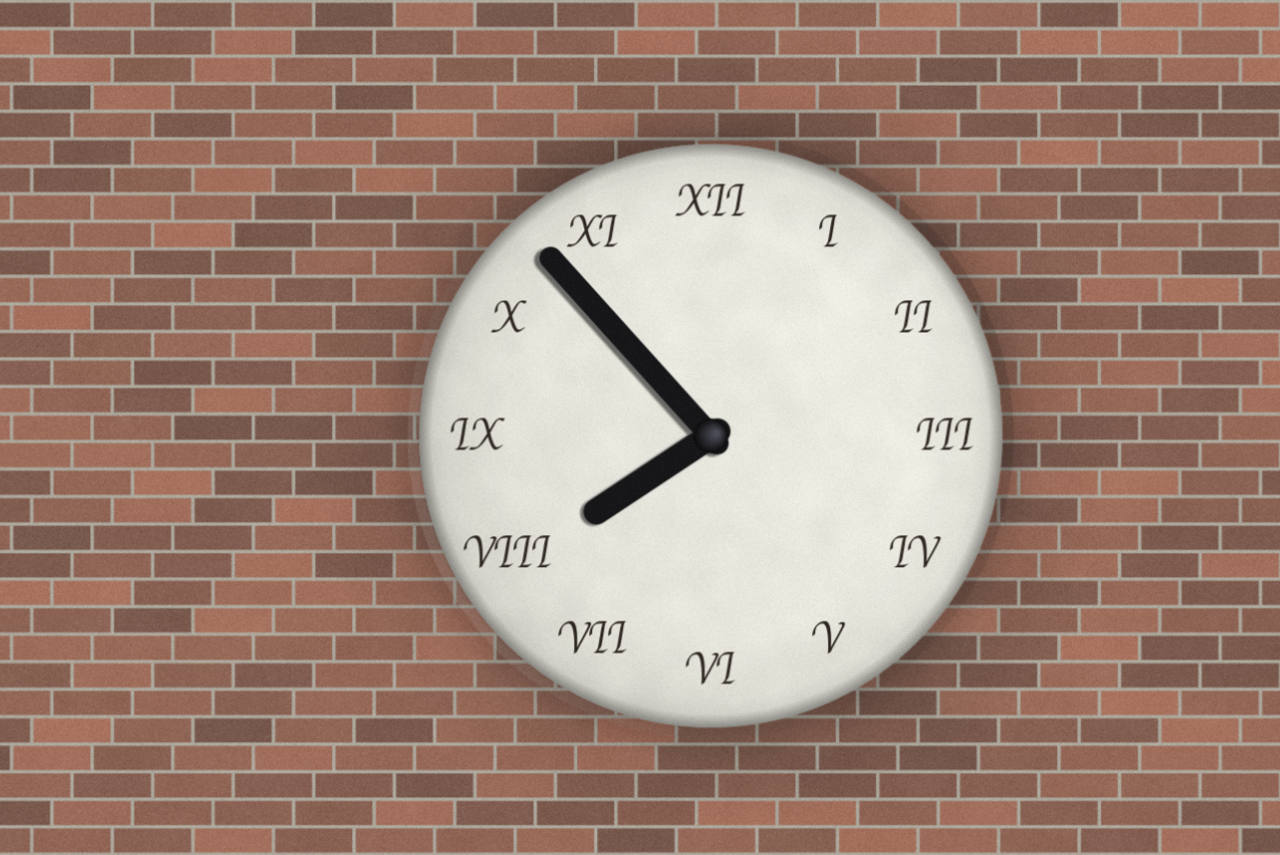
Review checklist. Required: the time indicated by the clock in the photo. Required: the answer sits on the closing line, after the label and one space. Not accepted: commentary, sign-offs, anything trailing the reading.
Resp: 7:53
